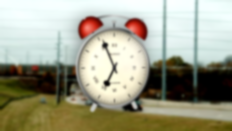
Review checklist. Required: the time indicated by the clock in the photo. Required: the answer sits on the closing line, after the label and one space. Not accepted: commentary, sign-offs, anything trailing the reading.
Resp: 6:56
